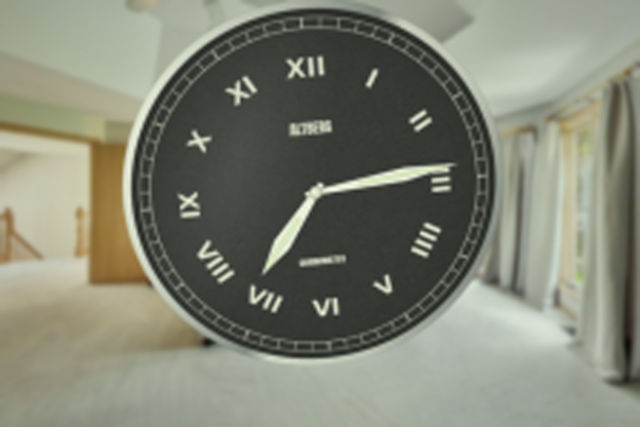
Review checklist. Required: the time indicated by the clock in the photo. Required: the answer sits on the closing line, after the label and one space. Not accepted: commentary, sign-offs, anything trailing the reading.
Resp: 7:14
